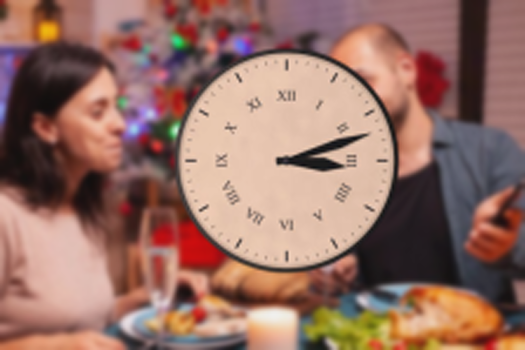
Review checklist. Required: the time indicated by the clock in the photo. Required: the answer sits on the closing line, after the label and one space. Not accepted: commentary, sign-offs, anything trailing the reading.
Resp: 3:12
